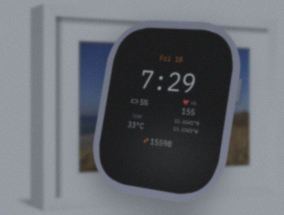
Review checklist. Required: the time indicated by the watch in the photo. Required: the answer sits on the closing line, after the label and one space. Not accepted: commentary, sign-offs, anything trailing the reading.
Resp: 7:29
